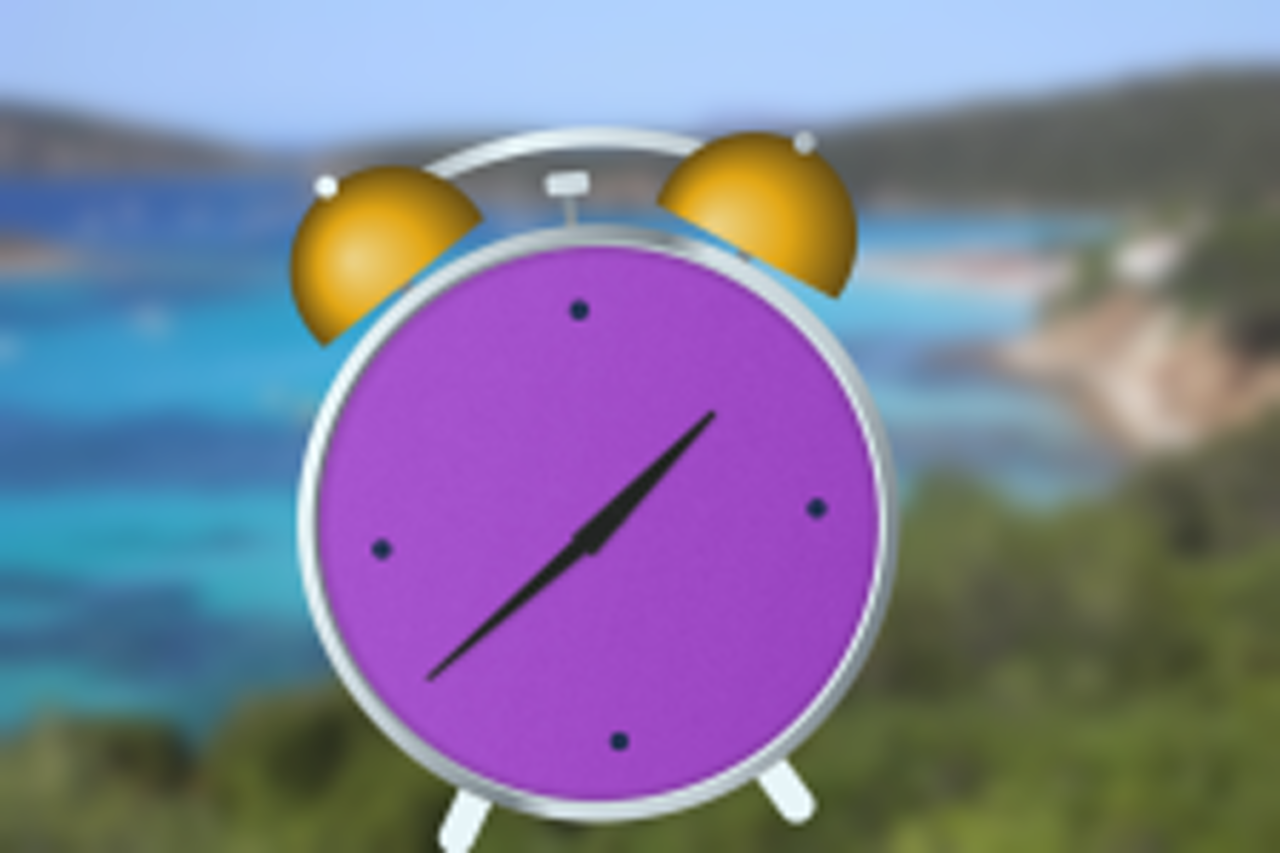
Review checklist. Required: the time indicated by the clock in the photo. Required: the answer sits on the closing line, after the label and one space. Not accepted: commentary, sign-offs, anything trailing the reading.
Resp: 1:39
